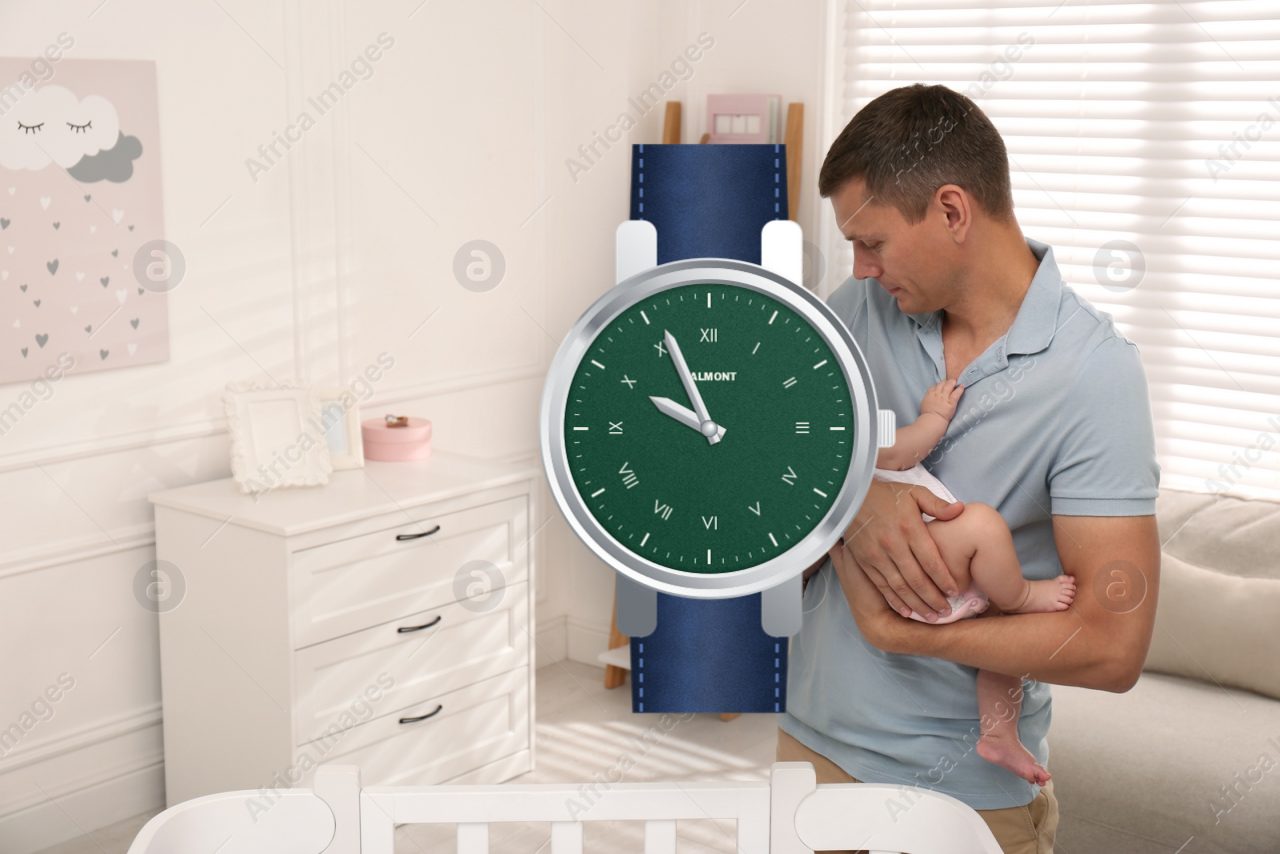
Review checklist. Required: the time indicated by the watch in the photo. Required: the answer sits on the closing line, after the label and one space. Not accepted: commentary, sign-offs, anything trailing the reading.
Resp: 9:56
